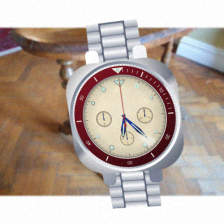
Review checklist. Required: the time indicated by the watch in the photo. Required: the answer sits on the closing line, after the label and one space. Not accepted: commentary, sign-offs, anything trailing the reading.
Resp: 6:23
